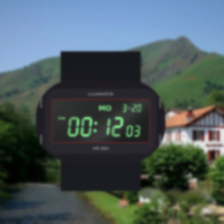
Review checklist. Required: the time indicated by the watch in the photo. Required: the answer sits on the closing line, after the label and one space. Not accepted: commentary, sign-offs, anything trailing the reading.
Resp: 0:12:03
